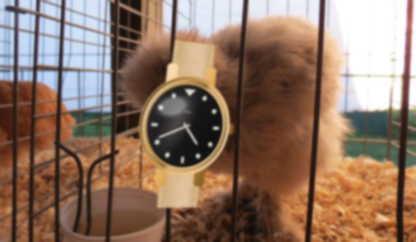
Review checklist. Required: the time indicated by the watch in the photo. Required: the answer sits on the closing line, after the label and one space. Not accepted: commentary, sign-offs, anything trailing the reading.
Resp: 4:41
